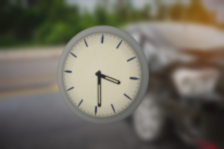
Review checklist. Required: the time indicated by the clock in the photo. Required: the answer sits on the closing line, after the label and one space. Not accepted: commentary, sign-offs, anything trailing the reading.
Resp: 3:29
